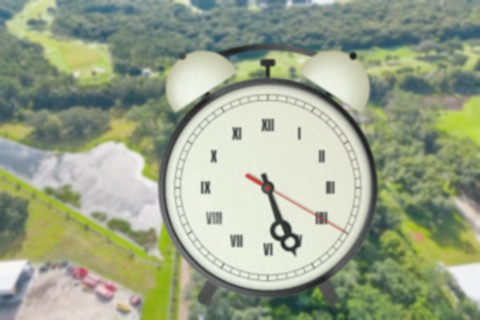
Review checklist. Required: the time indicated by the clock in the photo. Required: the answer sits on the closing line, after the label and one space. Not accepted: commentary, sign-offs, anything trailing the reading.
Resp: 5:26:20
